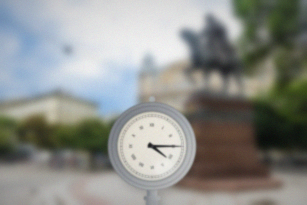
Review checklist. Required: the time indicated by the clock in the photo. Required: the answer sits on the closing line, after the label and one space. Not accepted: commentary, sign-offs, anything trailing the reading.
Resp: 4:15
